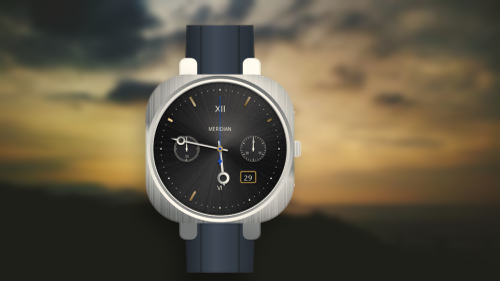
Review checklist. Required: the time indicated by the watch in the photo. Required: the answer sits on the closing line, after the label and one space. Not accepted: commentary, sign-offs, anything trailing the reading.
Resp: 5:47
